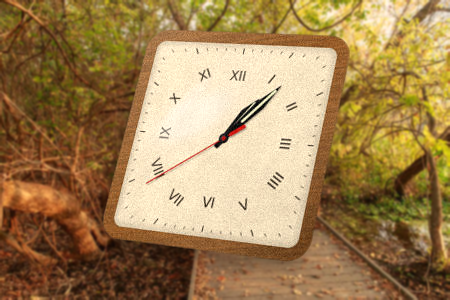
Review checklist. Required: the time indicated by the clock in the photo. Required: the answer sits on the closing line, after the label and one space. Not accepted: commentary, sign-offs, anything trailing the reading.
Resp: 1:06:39
